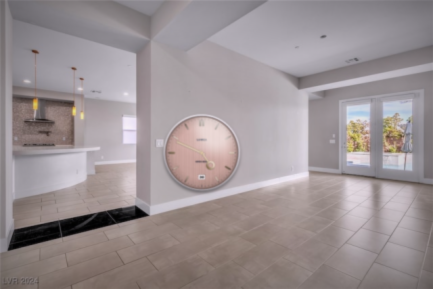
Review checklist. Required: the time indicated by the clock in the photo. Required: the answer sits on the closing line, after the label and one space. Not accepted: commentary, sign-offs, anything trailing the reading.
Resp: 4:49
